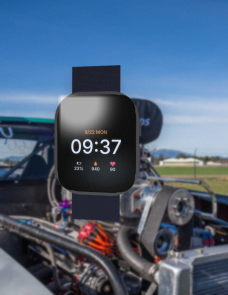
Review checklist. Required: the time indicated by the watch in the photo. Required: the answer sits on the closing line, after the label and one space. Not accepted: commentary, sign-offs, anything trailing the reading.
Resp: 9:37
